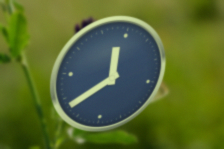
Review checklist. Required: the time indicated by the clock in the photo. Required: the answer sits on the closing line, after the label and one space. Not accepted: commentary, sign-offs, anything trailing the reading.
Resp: 11:38
